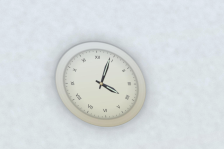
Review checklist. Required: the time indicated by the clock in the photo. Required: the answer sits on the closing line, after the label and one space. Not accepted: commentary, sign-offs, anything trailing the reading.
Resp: 4:04
